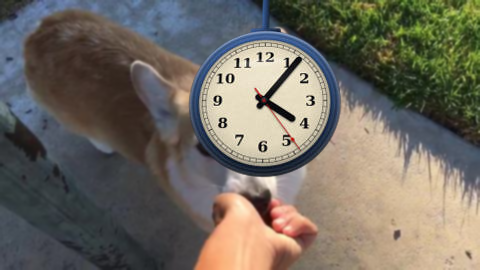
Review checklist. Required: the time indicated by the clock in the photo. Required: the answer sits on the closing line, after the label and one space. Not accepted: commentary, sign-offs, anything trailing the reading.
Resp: 4:06:24
